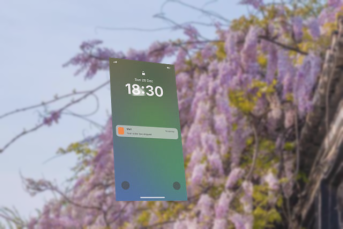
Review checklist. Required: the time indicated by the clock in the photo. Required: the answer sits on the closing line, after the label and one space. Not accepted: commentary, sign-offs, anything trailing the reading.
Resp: 18:30
